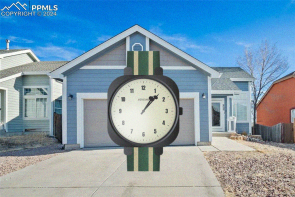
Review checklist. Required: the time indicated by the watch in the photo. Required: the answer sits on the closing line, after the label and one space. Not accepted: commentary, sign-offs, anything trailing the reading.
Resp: 1:07
